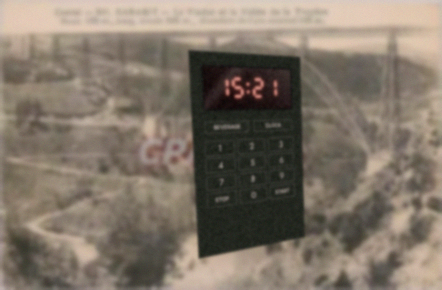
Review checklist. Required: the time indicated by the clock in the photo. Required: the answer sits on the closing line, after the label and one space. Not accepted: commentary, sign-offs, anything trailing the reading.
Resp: 15:21
